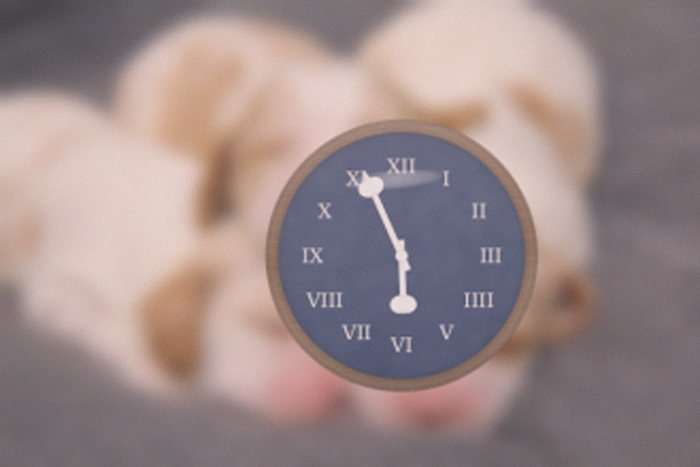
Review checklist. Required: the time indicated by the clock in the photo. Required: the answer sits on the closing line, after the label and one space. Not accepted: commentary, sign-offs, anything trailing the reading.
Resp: 5:56
